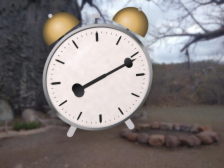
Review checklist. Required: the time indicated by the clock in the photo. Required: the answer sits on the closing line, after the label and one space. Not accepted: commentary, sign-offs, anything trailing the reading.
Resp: 8:11
